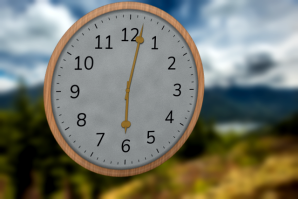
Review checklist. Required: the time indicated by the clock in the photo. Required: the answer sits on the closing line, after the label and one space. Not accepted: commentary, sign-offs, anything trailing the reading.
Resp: 6:02
